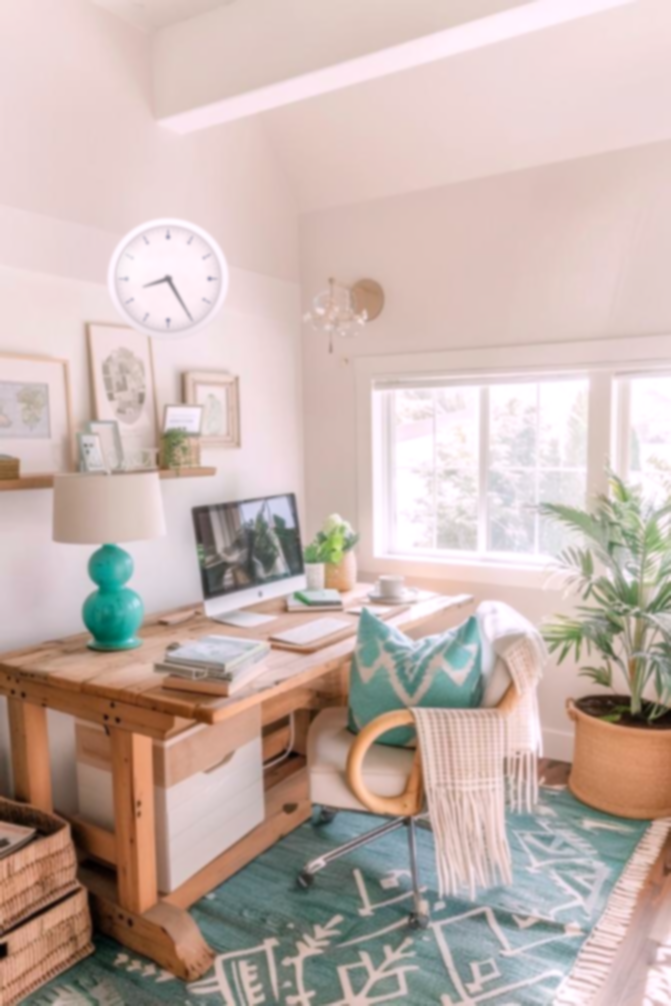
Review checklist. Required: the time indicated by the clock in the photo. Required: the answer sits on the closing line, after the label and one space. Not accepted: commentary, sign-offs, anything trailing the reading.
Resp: 8:25
